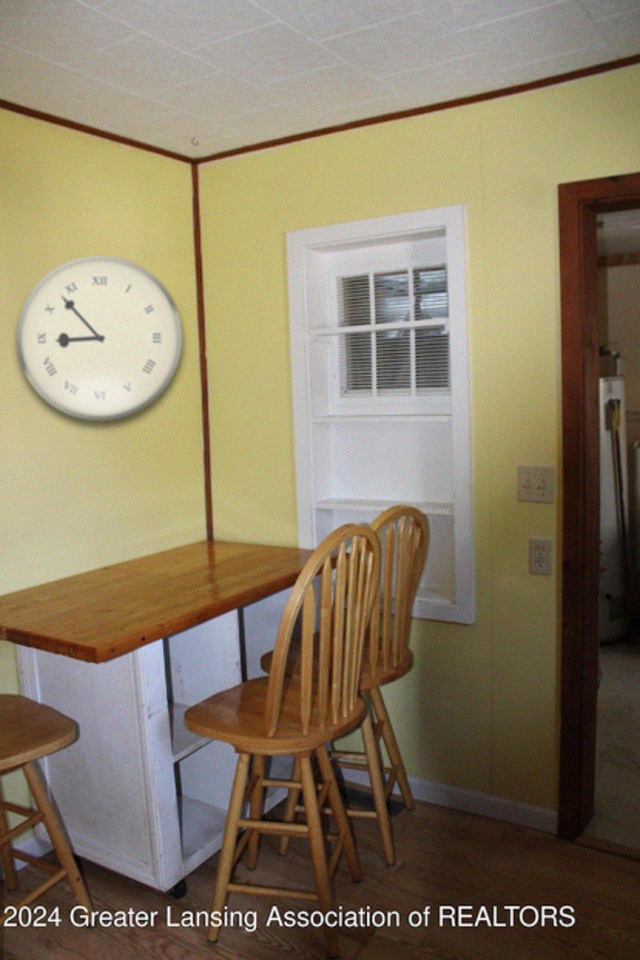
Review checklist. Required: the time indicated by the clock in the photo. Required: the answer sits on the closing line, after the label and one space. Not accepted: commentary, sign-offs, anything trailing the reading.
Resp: 8:53
